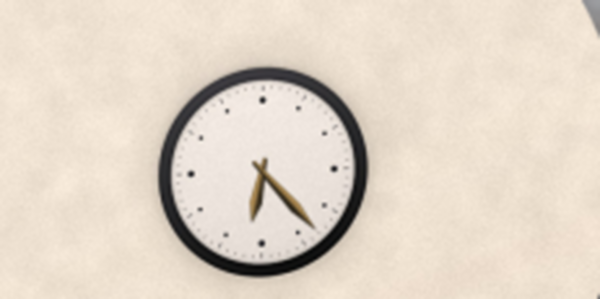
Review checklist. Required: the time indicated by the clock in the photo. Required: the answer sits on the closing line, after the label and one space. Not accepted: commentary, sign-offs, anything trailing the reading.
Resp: 6:23
